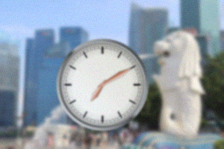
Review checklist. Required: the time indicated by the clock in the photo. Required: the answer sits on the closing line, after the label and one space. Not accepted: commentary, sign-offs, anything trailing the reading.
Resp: 7:10
